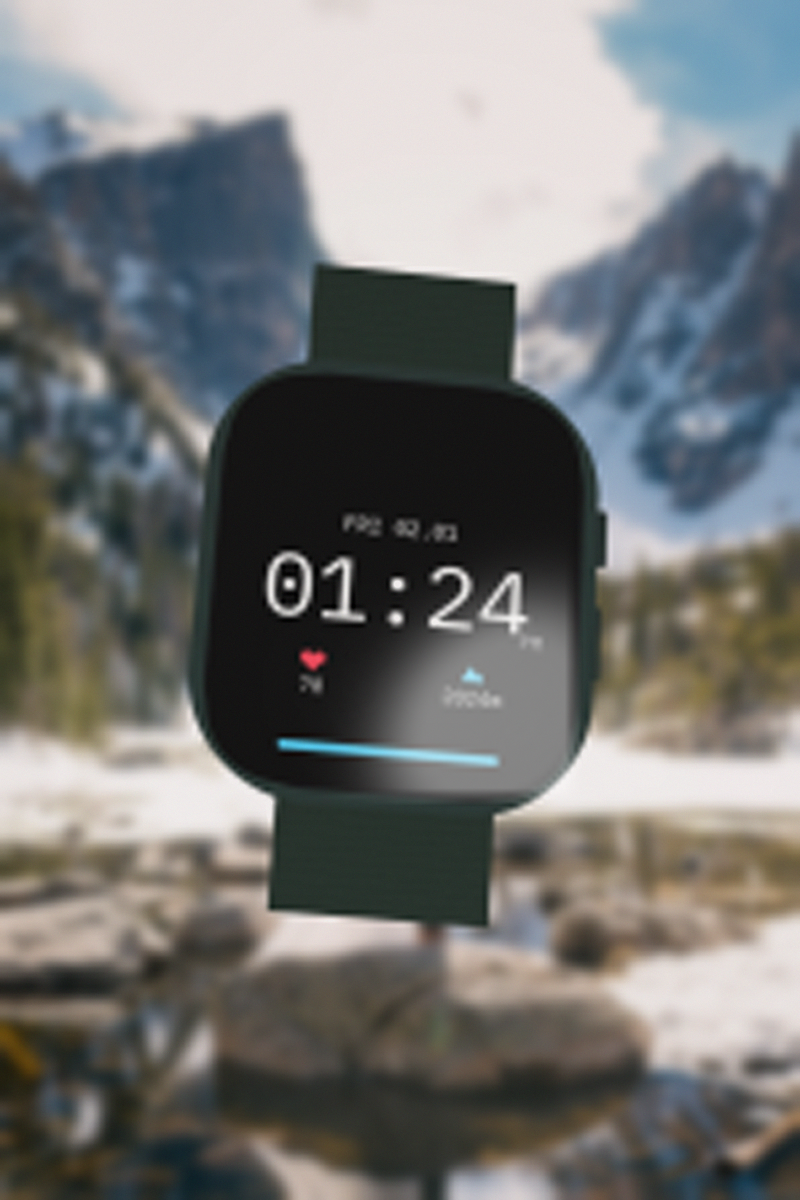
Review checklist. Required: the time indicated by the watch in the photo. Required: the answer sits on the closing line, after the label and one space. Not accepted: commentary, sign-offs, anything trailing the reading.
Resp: 1:24
